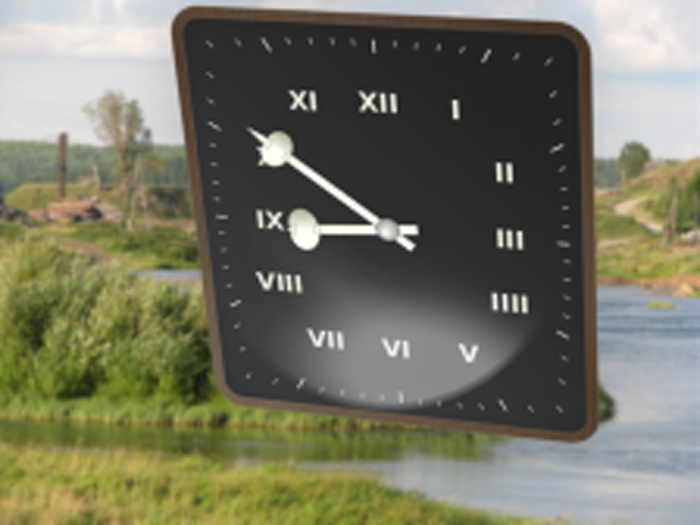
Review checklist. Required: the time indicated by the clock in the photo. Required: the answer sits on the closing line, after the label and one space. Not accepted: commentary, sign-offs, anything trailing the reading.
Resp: 8:51
